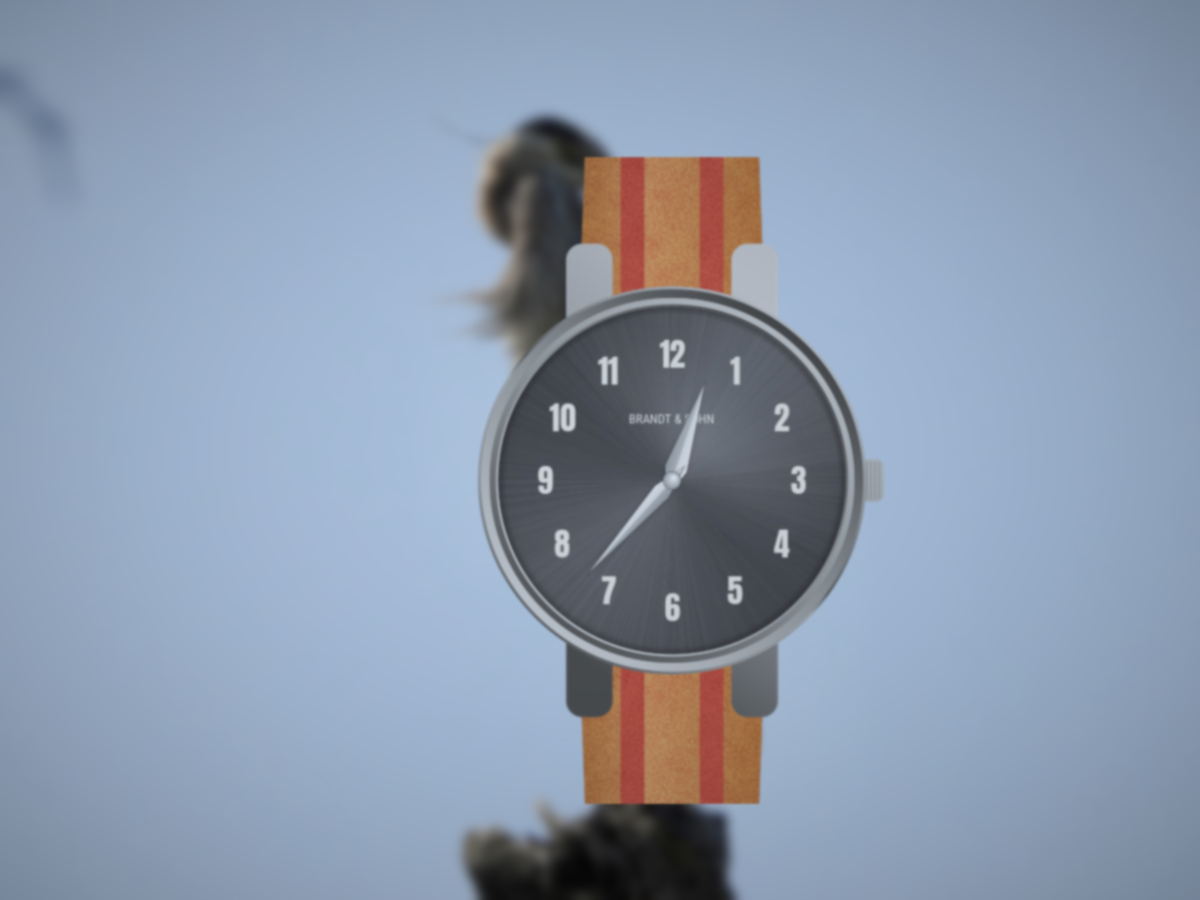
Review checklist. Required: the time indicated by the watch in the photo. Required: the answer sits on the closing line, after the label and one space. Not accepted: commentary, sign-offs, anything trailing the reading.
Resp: 12:37
